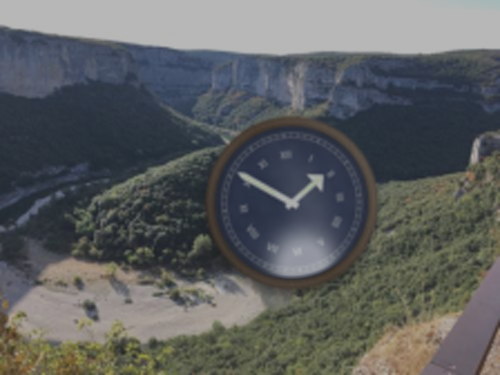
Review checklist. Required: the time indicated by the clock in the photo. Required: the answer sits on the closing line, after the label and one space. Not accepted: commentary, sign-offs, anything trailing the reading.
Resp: 1:51
